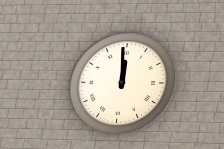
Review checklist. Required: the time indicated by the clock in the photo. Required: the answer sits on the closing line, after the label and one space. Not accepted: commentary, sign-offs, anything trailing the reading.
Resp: 11:59
